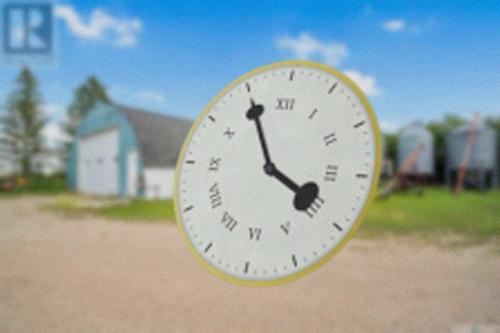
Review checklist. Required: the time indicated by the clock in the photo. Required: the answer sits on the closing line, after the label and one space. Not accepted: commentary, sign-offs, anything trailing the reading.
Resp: 3:55
